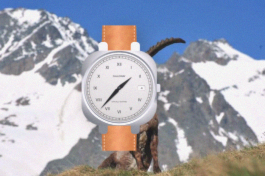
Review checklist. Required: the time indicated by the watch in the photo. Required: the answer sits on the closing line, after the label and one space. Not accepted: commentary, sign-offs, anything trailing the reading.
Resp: 1:37
